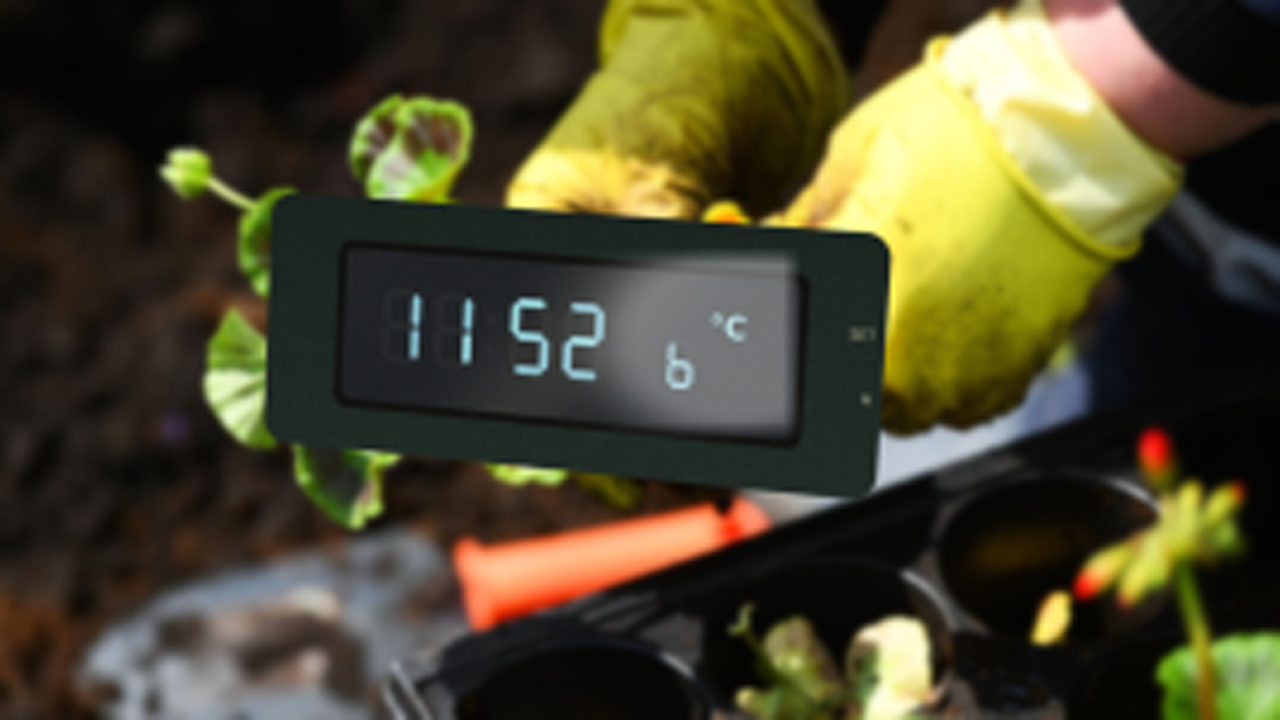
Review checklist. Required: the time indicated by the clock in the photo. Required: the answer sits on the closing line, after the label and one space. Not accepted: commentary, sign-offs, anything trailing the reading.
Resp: 11:52
